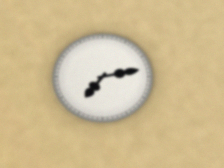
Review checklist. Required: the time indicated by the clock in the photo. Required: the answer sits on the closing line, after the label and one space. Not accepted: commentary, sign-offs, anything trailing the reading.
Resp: 7:13
